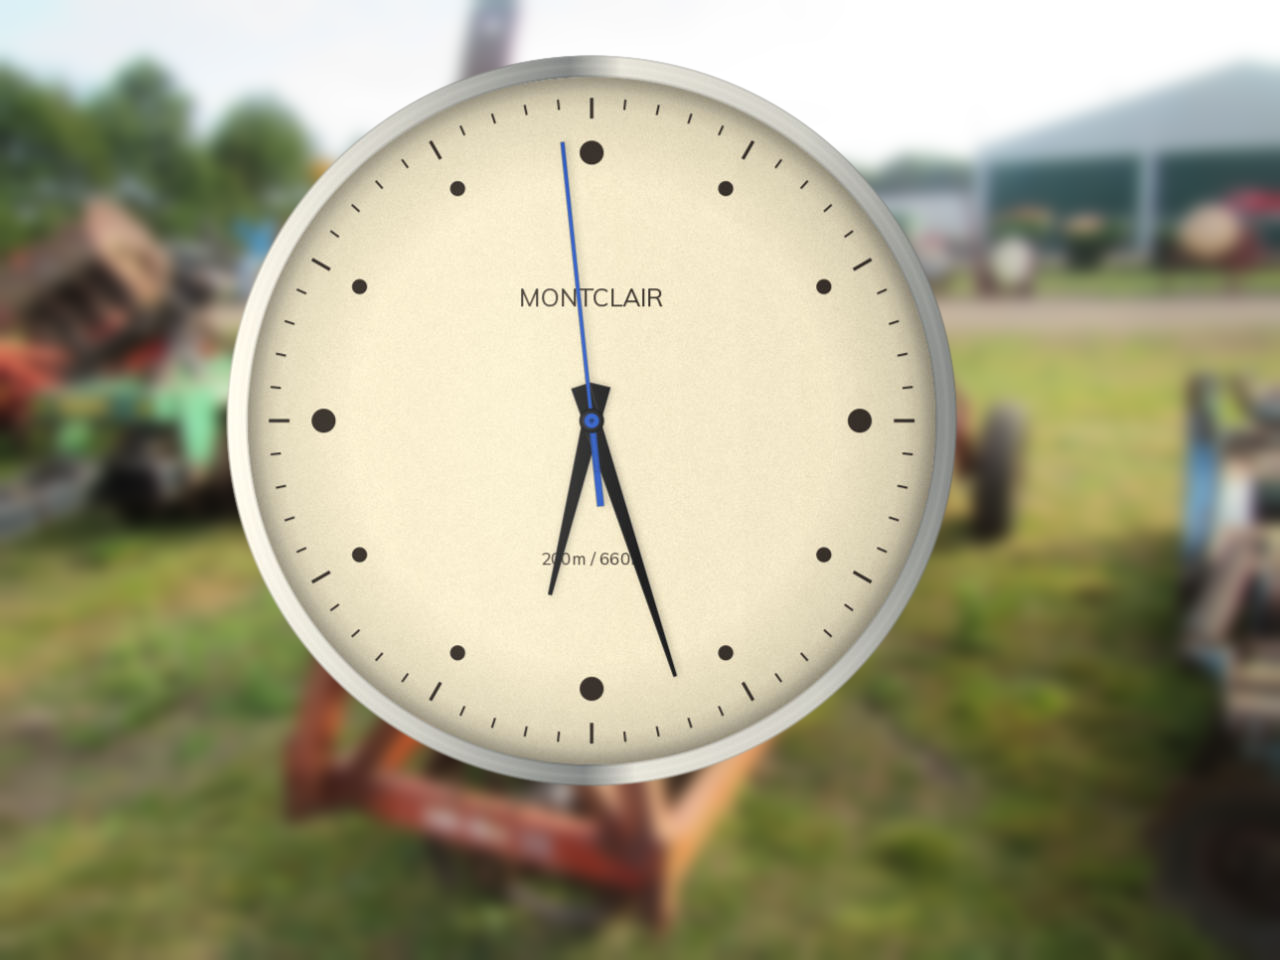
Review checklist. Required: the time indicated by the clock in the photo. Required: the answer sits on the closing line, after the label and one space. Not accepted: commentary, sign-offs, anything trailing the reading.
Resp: 6:26:59
